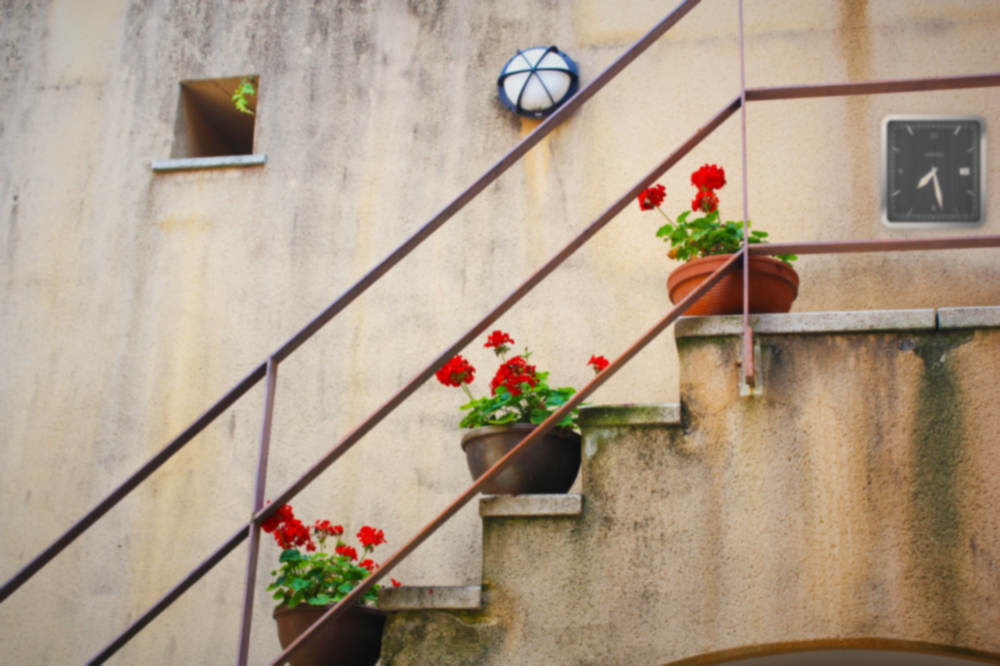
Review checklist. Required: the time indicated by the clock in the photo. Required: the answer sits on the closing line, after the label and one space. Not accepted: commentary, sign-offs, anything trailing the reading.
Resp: 7:28
